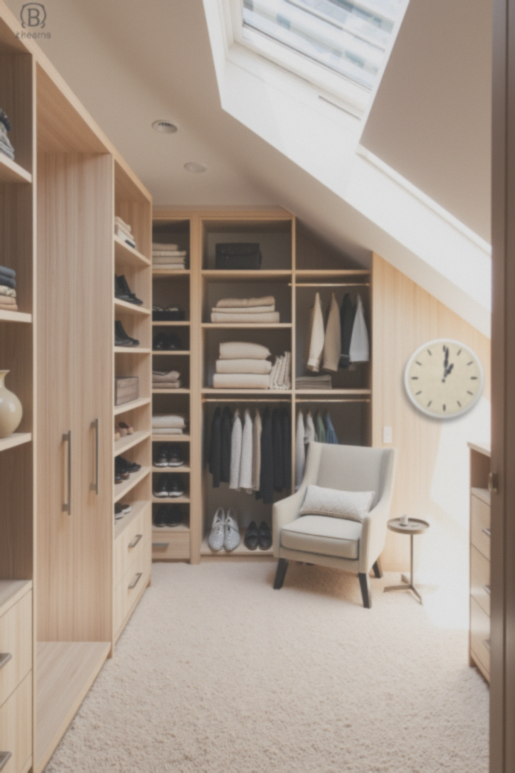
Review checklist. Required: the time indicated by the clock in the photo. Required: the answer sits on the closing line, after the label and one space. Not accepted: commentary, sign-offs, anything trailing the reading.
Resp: 1:01
